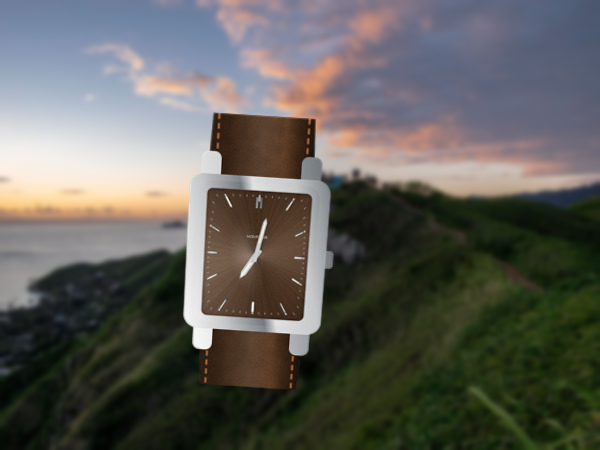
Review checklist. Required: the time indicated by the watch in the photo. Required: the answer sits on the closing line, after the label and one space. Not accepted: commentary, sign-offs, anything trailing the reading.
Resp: 7:02
